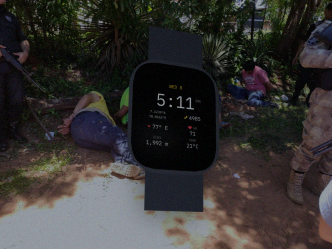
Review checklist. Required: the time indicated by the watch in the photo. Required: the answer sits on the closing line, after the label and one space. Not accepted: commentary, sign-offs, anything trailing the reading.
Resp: 5:11
